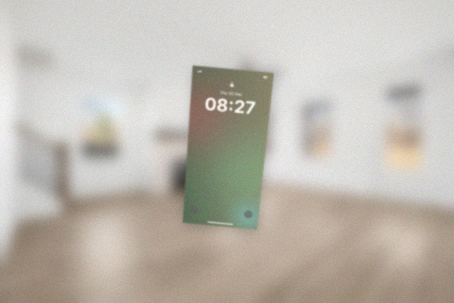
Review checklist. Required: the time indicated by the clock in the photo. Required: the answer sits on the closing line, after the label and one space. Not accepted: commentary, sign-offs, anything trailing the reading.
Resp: 8:27
